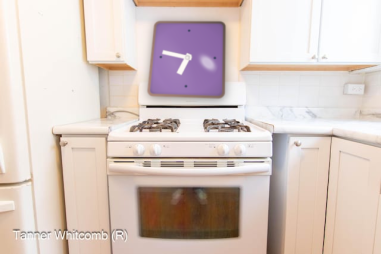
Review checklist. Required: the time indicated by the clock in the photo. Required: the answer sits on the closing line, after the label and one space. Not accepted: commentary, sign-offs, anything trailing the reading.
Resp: 6:47
